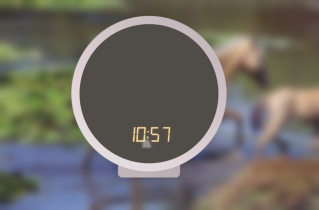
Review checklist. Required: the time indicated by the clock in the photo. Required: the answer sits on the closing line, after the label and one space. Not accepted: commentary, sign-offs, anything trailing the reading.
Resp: 10:57
